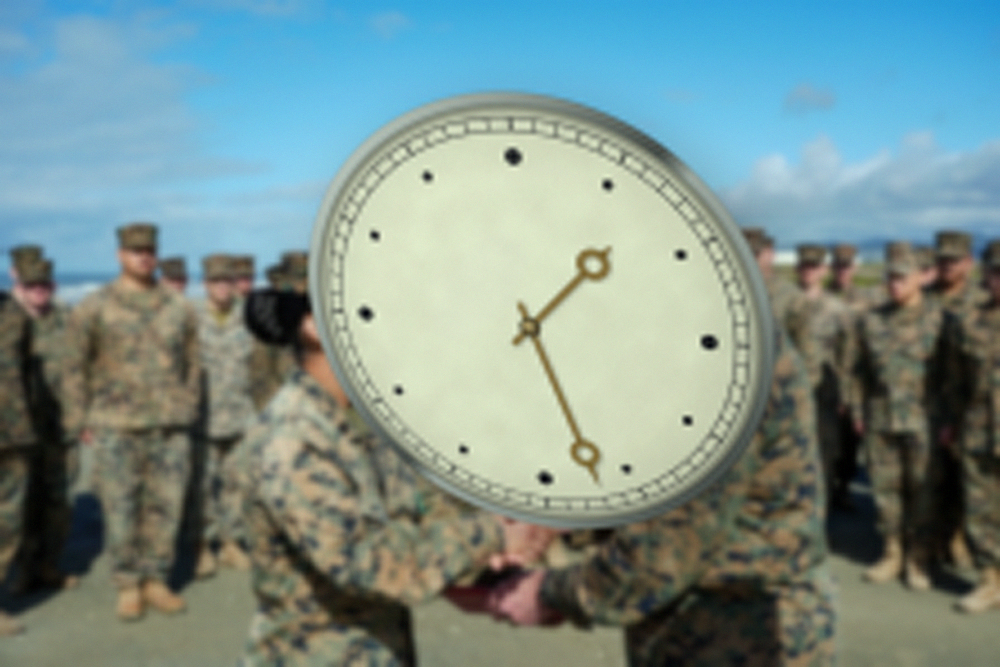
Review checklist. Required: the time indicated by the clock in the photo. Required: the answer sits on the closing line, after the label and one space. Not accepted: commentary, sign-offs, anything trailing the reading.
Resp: 1:27
